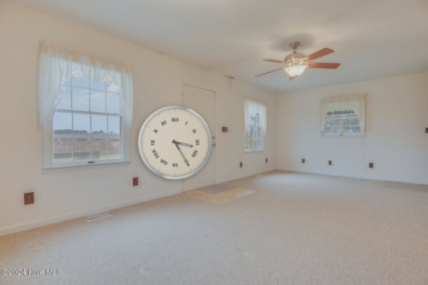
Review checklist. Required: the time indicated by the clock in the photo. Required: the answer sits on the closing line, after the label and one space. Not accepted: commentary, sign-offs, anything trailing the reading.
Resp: 3:25
